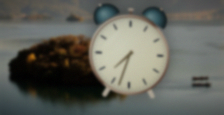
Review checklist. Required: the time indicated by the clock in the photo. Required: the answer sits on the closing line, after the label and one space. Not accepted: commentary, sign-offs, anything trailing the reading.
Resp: 7:33
